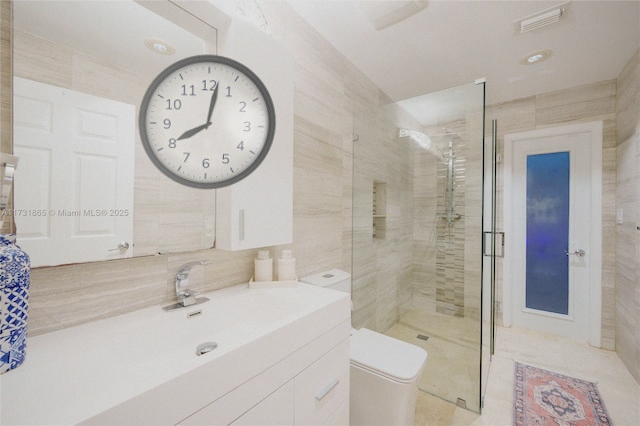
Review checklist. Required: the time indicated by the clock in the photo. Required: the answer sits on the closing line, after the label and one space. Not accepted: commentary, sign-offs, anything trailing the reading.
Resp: 8:02
